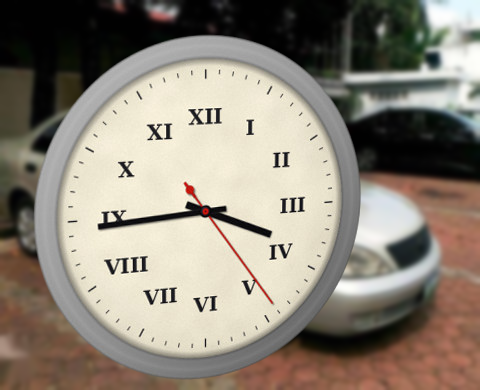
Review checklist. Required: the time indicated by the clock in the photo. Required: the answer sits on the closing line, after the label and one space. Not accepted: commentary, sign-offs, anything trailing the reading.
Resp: 3:44:24
